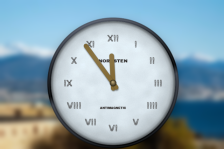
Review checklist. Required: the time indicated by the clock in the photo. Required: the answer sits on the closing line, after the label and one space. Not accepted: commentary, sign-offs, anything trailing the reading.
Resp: 11:54
